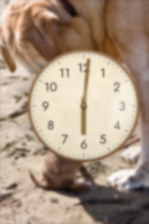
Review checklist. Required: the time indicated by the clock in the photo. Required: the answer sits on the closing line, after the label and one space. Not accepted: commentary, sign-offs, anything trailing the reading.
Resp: 6:01
